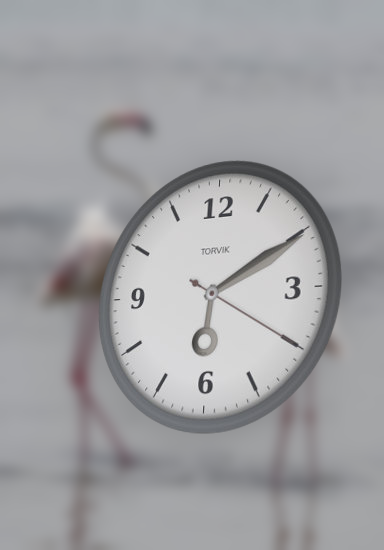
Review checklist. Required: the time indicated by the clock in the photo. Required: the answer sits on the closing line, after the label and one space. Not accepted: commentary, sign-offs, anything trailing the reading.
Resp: 6:10:20
